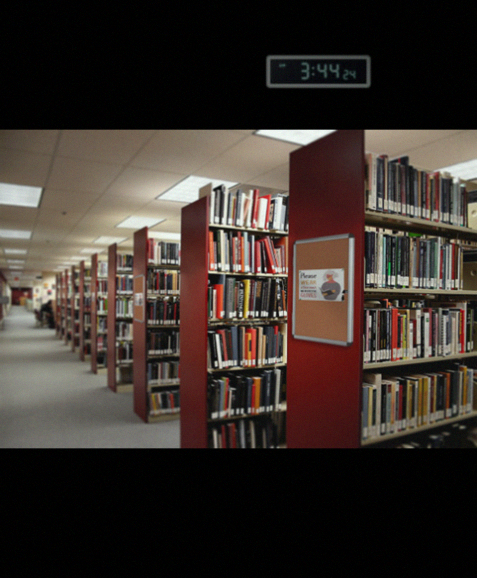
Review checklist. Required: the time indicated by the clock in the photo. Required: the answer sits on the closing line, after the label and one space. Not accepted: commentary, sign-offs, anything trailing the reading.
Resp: 3:44:24
